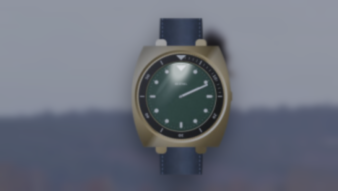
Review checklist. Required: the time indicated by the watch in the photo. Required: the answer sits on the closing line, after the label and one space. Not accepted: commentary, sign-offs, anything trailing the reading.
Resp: 2:11
